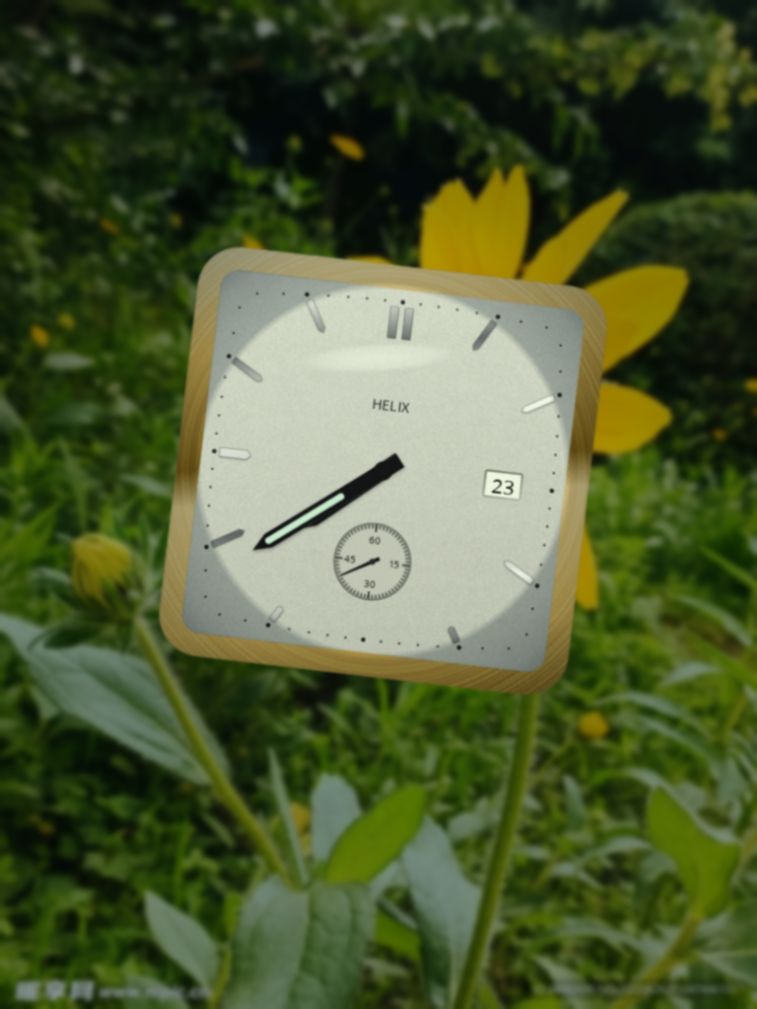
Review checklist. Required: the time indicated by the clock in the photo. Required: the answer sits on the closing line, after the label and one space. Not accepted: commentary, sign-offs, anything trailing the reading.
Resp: 7:38:40
